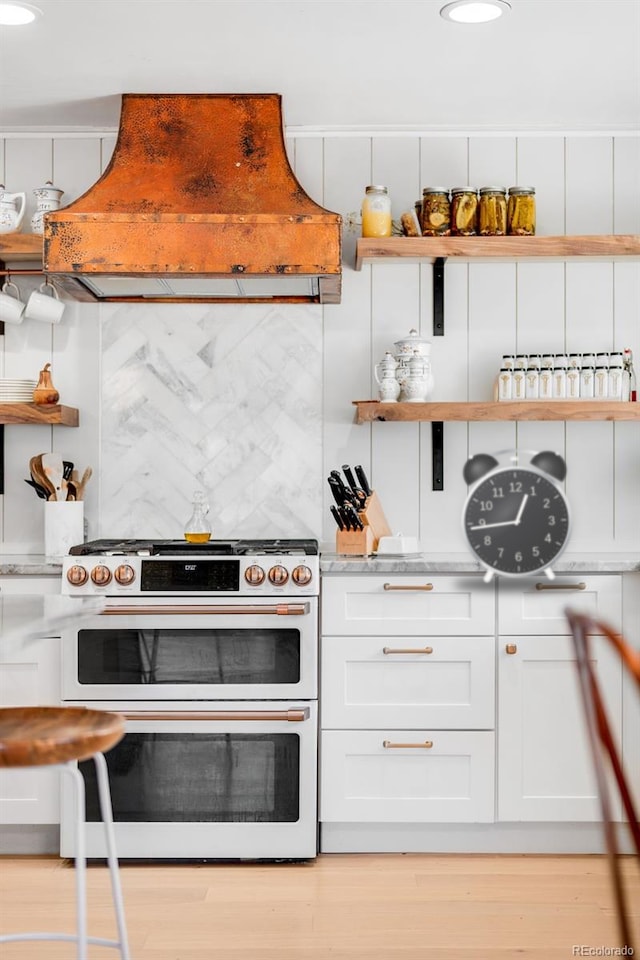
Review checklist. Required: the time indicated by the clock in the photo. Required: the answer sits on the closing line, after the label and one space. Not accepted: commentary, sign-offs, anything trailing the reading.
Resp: 12:44
